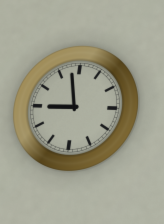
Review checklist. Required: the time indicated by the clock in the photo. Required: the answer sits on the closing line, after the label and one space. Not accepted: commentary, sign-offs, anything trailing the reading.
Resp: 8:58
